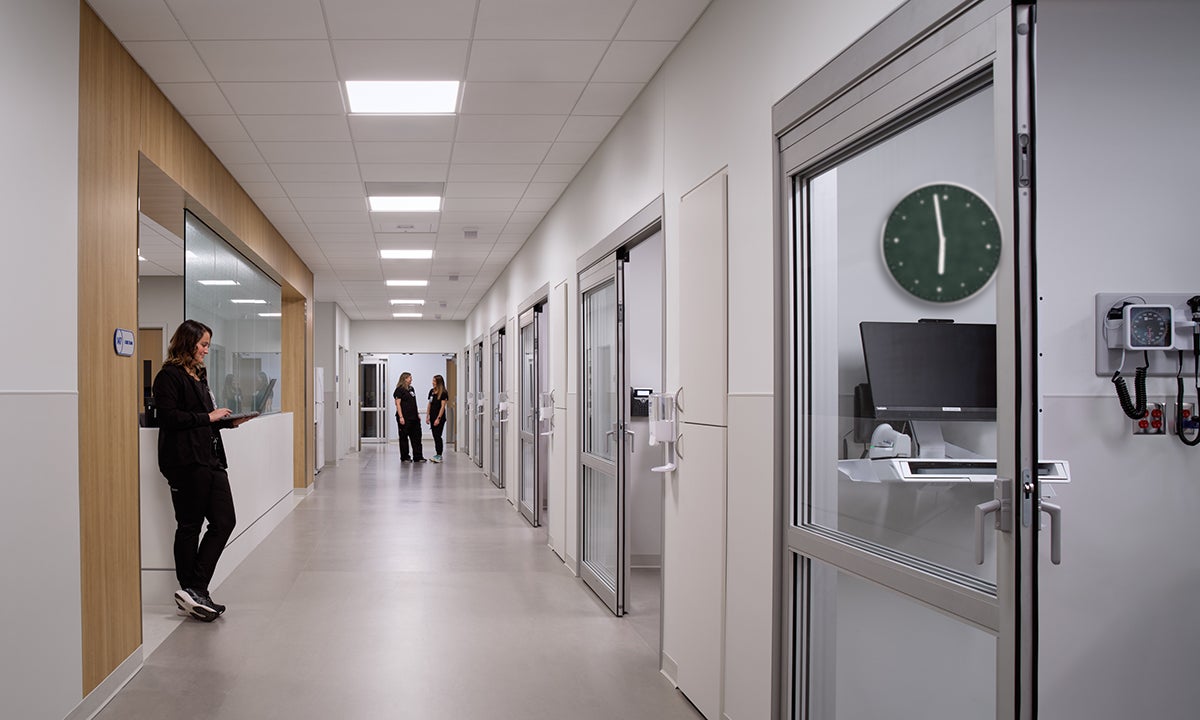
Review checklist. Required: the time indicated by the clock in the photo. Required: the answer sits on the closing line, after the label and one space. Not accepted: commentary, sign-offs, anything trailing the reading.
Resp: 5:58
